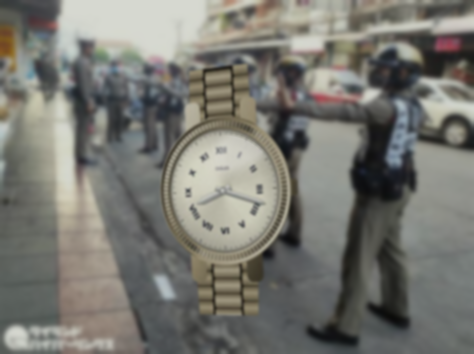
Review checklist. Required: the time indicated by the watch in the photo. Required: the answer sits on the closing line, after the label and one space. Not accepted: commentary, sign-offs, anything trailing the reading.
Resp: 8:18
